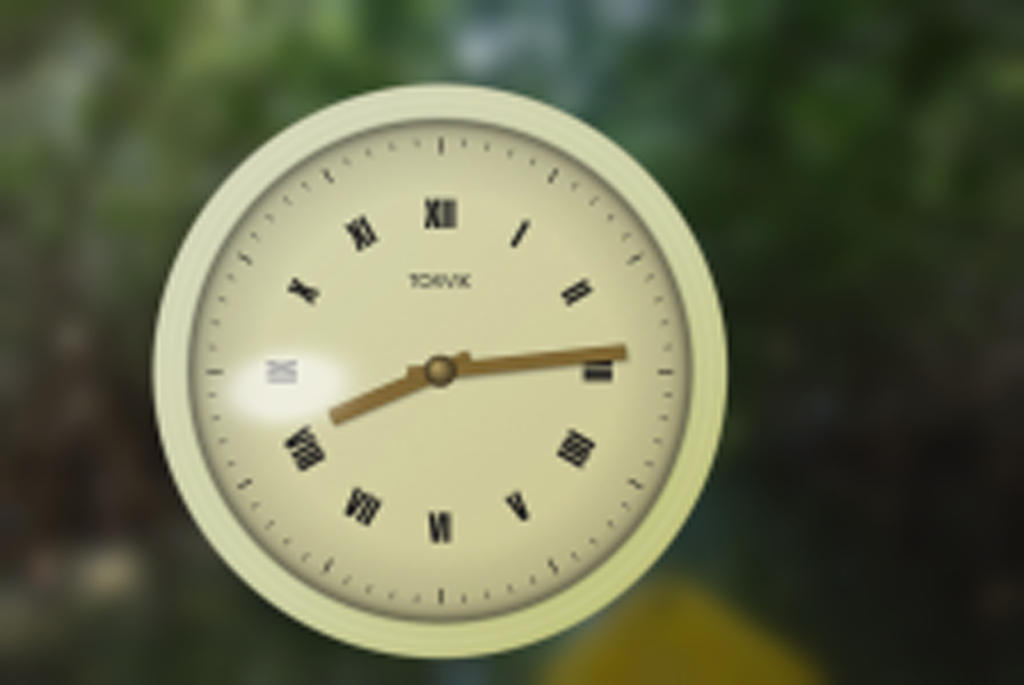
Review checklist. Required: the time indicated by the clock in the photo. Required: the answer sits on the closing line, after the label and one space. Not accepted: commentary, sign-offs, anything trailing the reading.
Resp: 8:14
